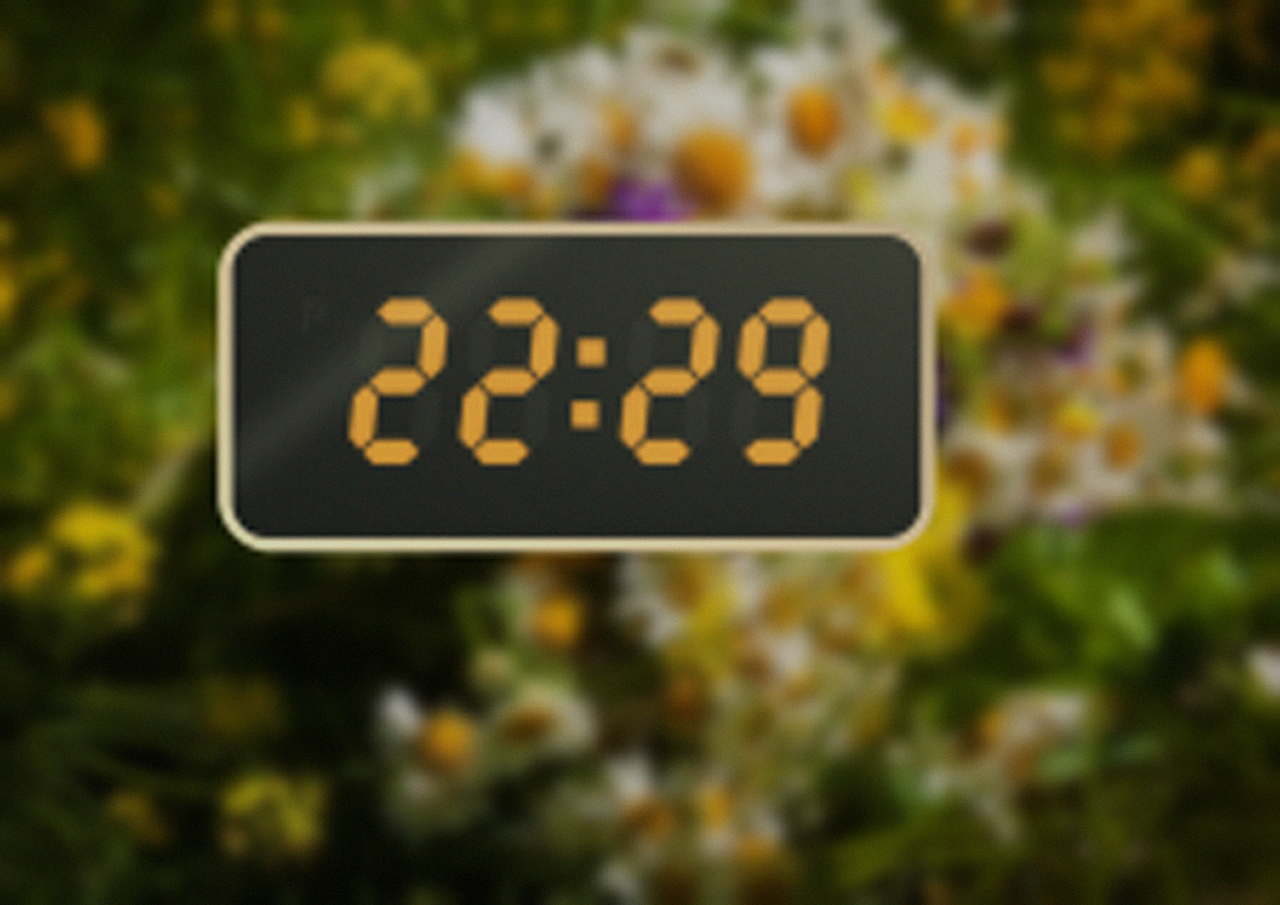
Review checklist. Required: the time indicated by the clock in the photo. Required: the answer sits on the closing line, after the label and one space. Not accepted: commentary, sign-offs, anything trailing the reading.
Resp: 22:29
